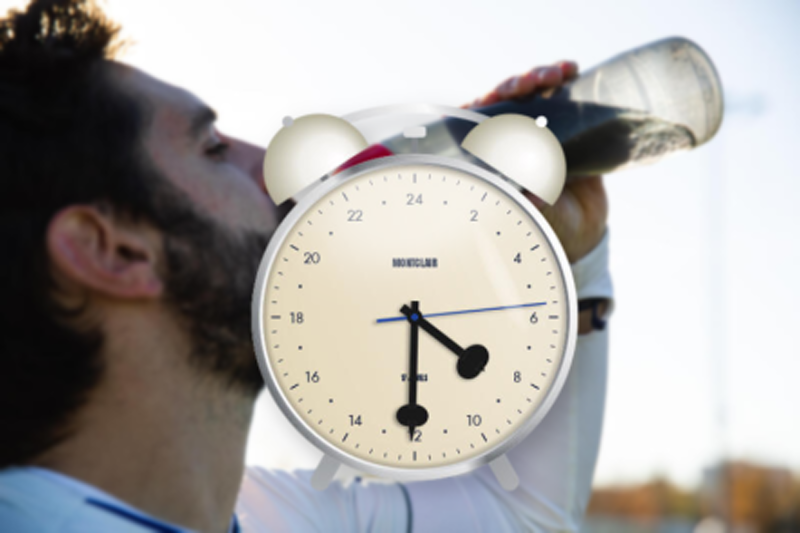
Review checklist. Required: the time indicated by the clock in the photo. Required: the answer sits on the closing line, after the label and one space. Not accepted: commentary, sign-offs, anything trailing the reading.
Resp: 8:30:14
